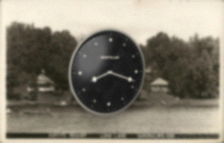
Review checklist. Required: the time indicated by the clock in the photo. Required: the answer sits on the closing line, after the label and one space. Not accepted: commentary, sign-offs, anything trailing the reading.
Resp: 8:18
